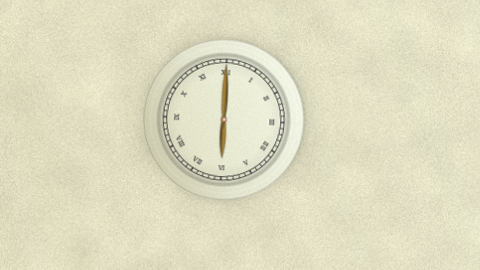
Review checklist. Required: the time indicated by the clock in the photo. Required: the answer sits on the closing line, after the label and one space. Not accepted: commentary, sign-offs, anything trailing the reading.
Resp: 6:00
